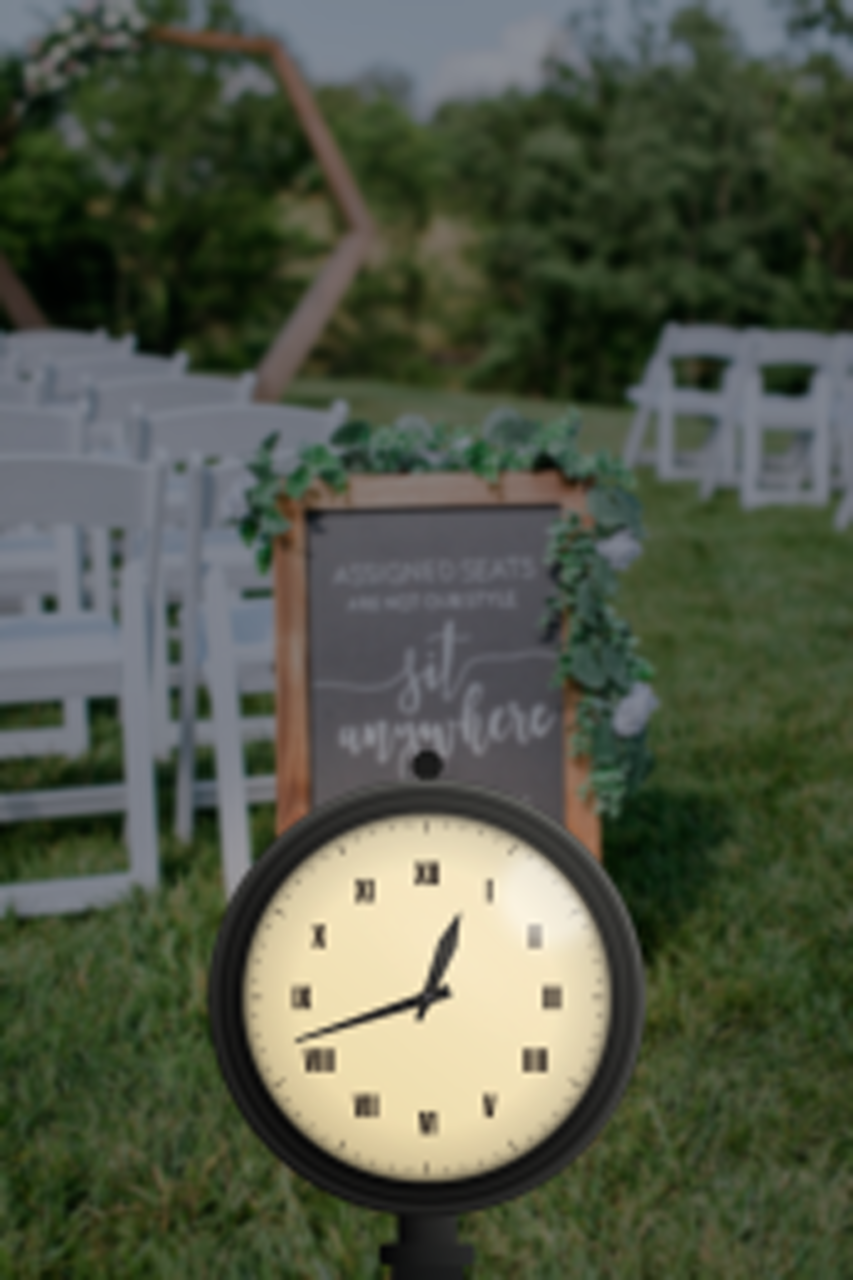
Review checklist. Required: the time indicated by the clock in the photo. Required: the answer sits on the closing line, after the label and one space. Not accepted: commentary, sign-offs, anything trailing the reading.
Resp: 12:42
